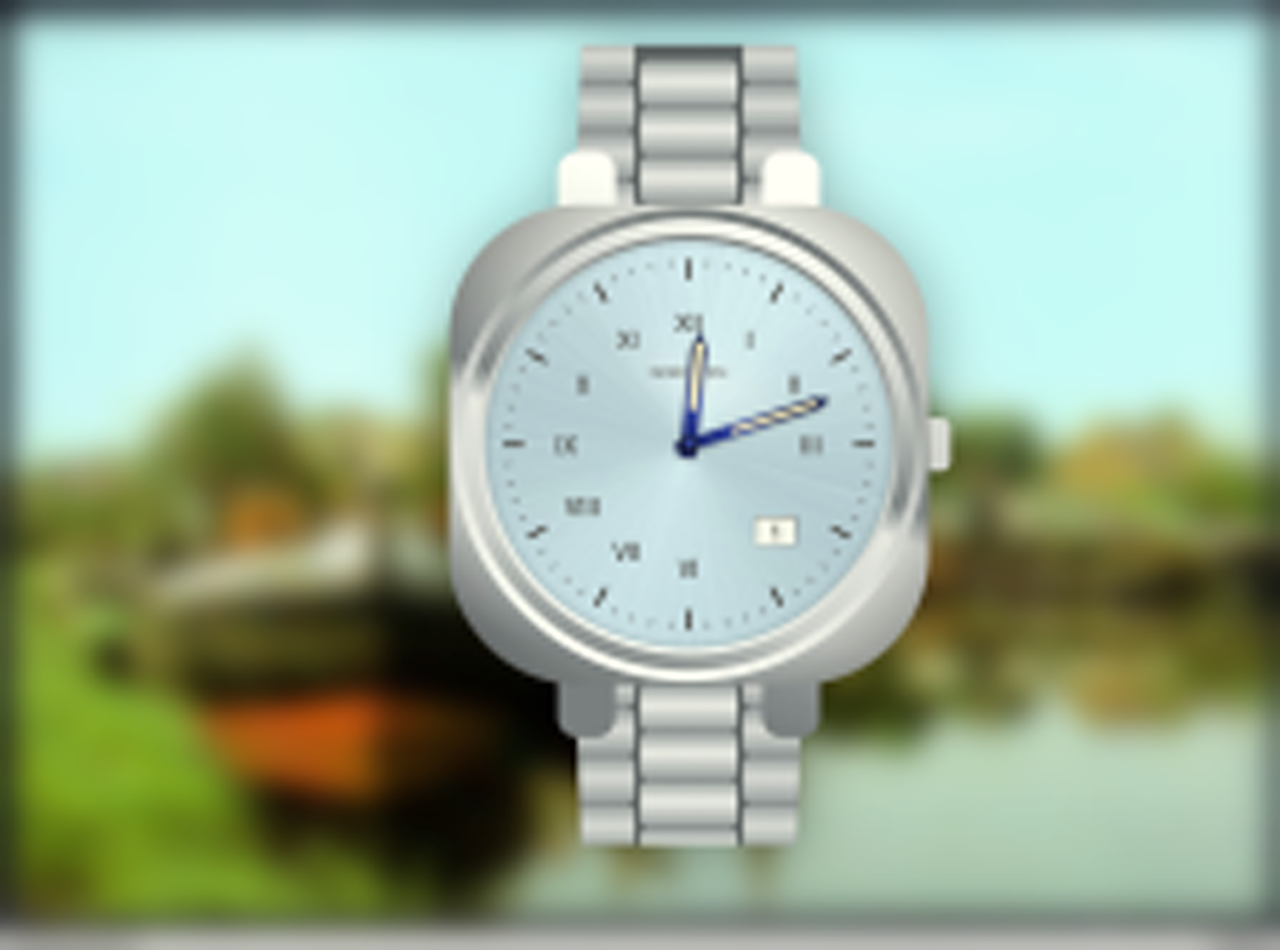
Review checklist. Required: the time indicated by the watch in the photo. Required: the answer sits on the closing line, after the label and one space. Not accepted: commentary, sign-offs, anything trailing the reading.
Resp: 12:12
